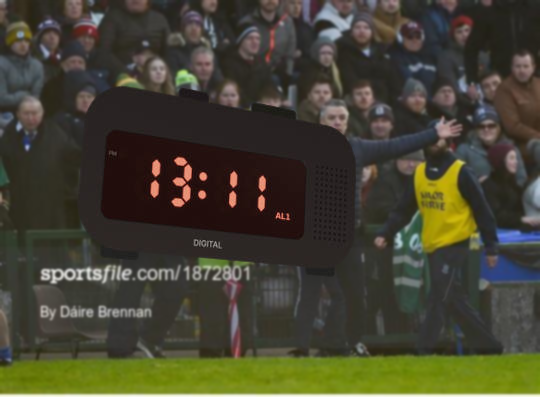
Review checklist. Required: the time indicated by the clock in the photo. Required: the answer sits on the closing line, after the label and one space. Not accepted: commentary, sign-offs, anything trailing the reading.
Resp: 13:11
